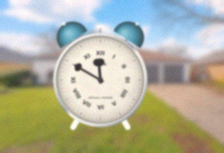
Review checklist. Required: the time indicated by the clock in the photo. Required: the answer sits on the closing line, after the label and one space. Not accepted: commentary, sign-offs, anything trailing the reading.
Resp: 11:50
